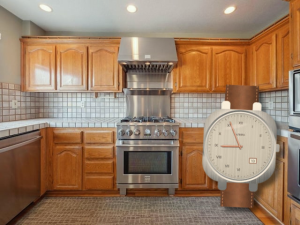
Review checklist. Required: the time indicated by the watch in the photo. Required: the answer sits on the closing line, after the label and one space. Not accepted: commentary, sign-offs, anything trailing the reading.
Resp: 8:56
